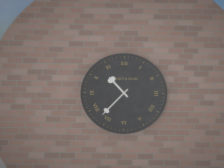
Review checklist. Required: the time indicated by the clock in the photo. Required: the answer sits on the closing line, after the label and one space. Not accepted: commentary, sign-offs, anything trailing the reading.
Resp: 10:37
